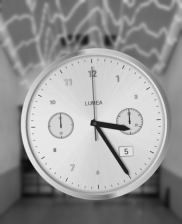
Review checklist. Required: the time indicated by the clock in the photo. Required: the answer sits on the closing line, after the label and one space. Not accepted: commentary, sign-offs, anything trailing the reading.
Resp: 3:25
